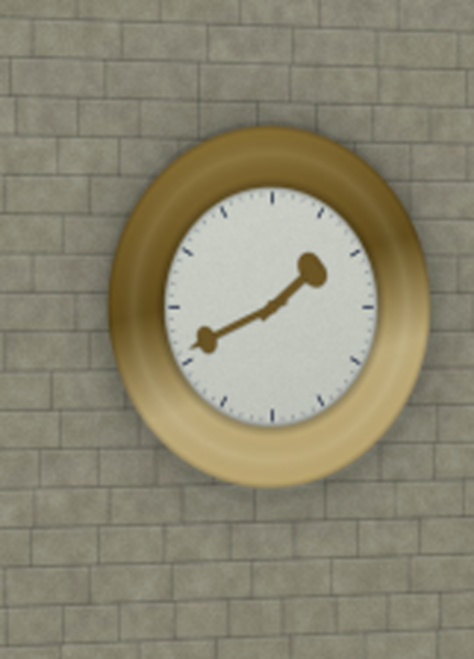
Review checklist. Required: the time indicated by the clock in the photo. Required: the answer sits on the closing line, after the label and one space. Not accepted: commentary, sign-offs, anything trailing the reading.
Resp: 1:41
